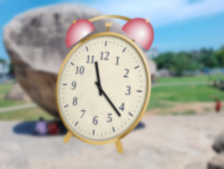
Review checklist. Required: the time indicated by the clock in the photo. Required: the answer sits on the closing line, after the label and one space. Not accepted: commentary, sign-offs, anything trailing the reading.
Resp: 11:22
